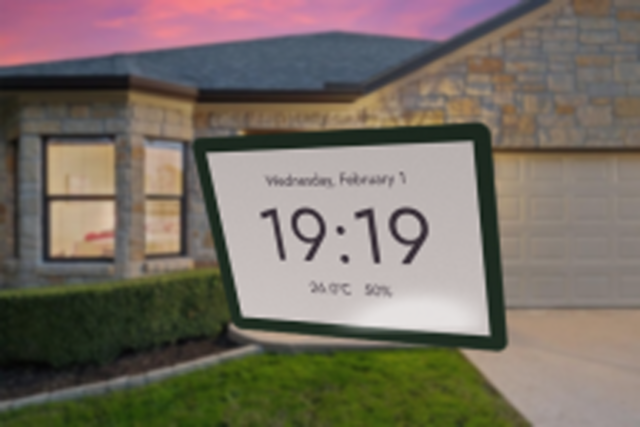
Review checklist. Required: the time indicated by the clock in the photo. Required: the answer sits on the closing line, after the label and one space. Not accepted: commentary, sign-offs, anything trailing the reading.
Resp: 19:19
